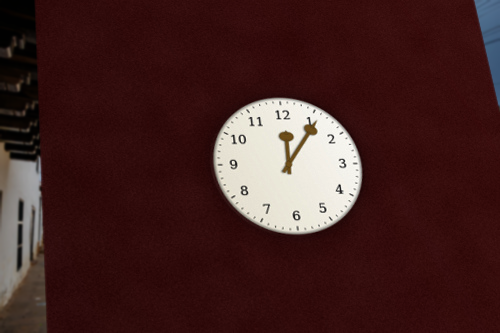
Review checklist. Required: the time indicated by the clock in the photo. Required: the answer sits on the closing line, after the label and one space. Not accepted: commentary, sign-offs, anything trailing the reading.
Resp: 12:06
